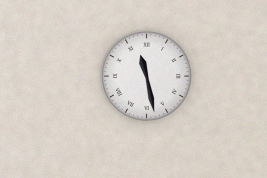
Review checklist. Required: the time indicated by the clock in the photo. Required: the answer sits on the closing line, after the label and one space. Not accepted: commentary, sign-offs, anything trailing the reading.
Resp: 11:28
